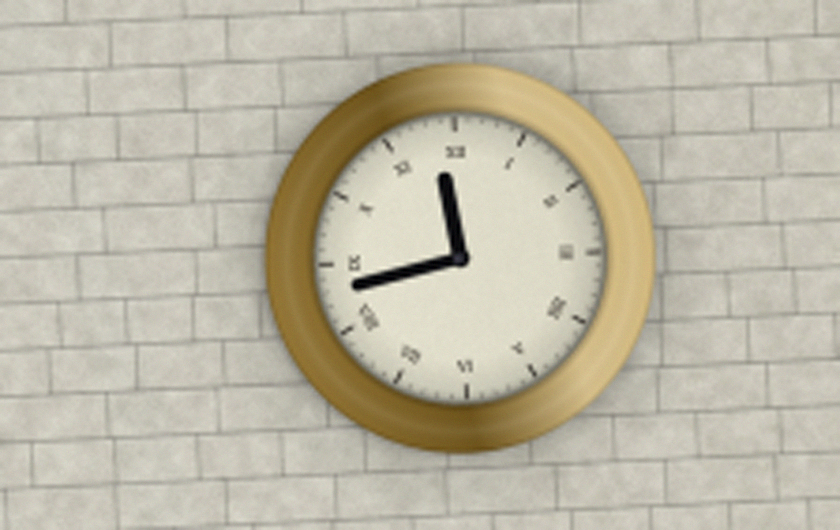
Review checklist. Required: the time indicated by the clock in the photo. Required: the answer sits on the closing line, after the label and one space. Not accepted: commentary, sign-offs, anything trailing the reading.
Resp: 11:43
